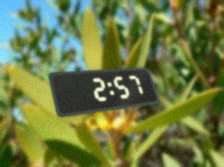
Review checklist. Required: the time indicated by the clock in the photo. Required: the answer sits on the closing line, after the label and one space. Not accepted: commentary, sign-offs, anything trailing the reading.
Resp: 2:57
